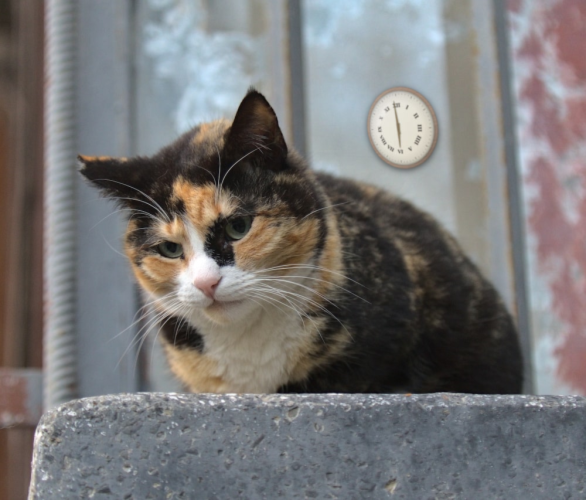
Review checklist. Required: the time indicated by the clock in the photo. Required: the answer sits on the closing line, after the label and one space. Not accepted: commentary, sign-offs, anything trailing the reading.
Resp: 5:59
